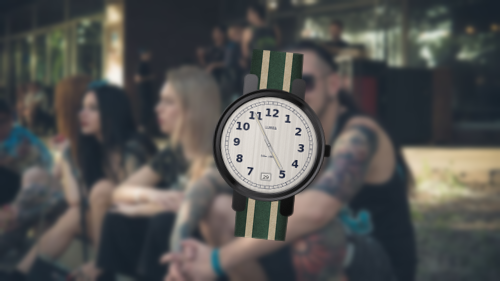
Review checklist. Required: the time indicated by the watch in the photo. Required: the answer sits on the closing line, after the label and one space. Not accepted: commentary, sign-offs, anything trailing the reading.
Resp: 4:55
